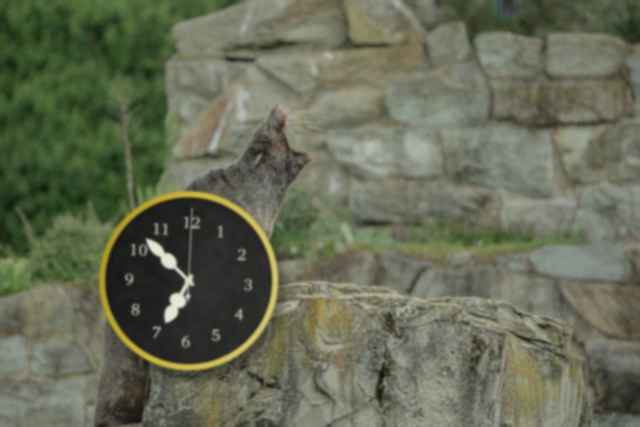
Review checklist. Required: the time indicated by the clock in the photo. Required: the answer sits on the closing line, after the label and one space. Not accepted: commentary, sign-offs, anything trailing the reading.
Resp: 6:52:00
